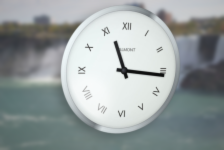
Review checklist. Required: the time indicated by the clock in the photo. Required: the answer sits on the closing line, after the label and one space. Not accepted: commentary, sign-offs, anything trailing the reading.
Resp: 11:16
